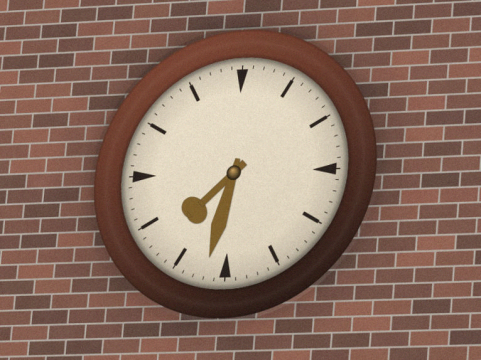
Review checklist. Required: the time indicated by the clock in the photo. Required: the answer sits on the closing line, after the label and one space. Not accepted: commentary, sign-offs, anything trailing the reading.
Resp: 7:32
